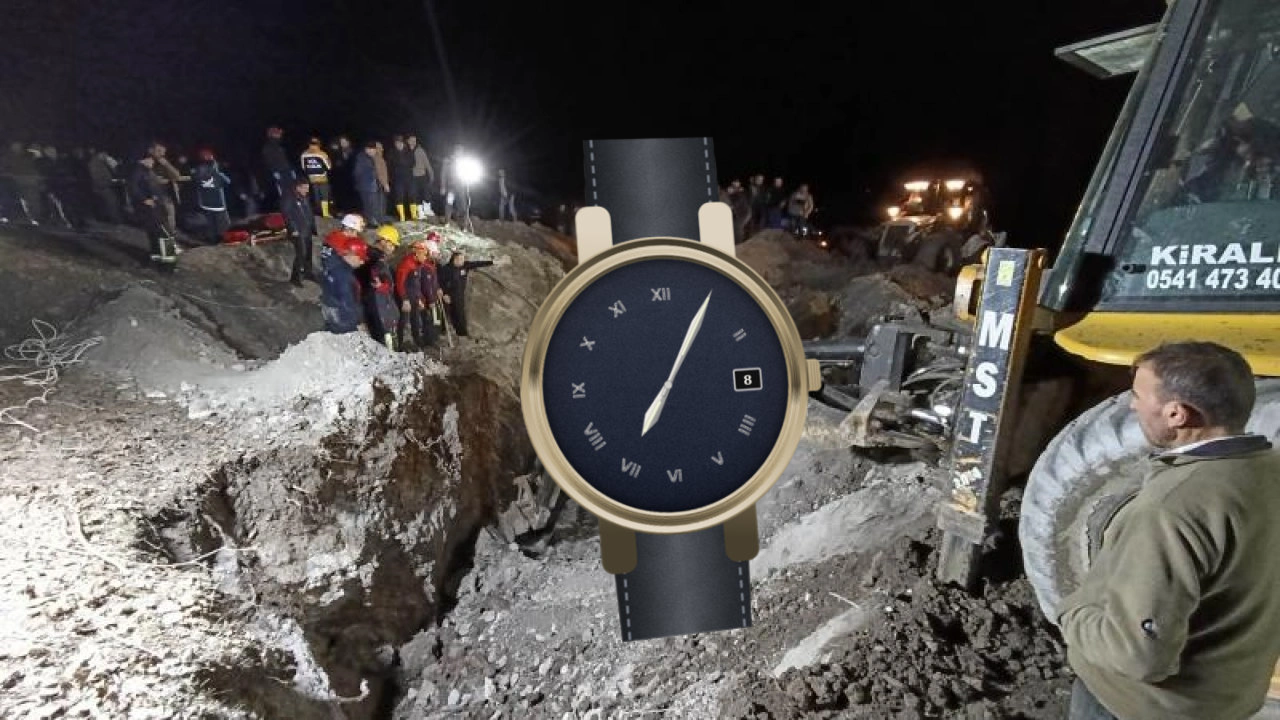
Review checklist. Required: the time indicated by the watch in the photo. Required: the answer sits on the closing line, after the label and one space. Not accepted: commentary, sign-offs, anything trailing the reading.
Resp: 7:05
